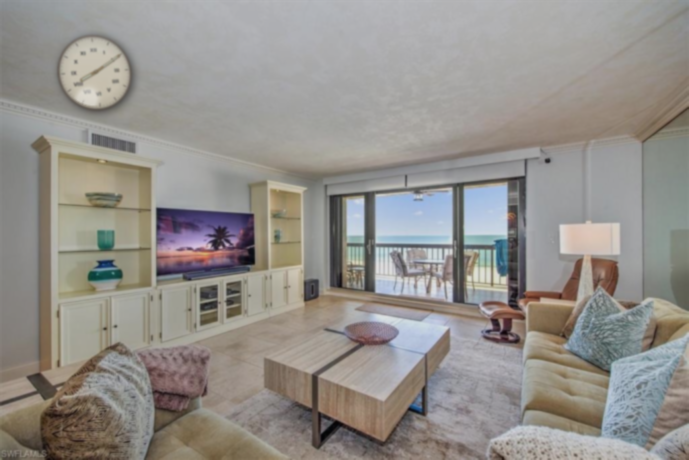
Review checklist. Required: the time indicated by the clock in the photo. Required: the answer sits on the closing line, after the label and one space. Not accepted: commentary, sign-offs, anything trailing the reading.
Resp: 8:10
